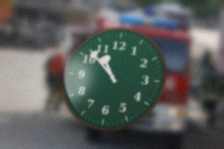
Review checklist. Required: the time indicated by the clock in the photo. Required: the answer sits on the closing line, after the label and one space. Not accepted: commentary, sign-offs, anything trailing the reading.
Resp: 10:52
